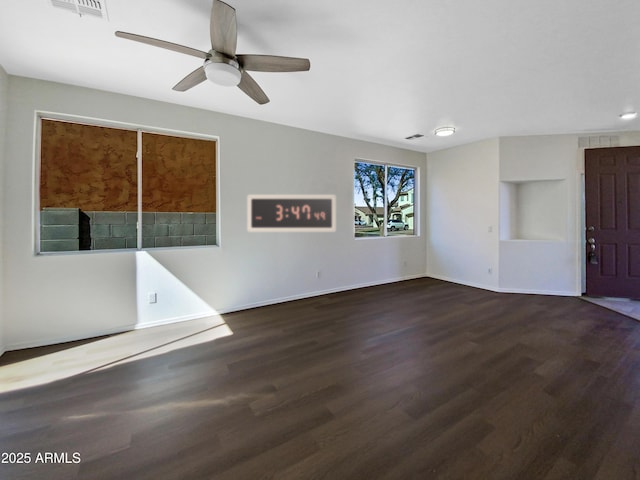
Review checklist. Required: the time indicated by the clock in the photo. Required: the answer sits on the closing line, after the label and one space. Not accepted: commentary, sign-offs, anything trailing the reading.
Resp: 3:47
